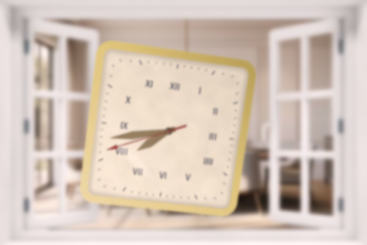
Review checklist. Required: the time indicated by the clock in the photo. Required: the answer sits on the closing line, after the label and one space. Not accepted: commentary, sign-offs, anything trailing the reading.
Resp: 7:42:41
